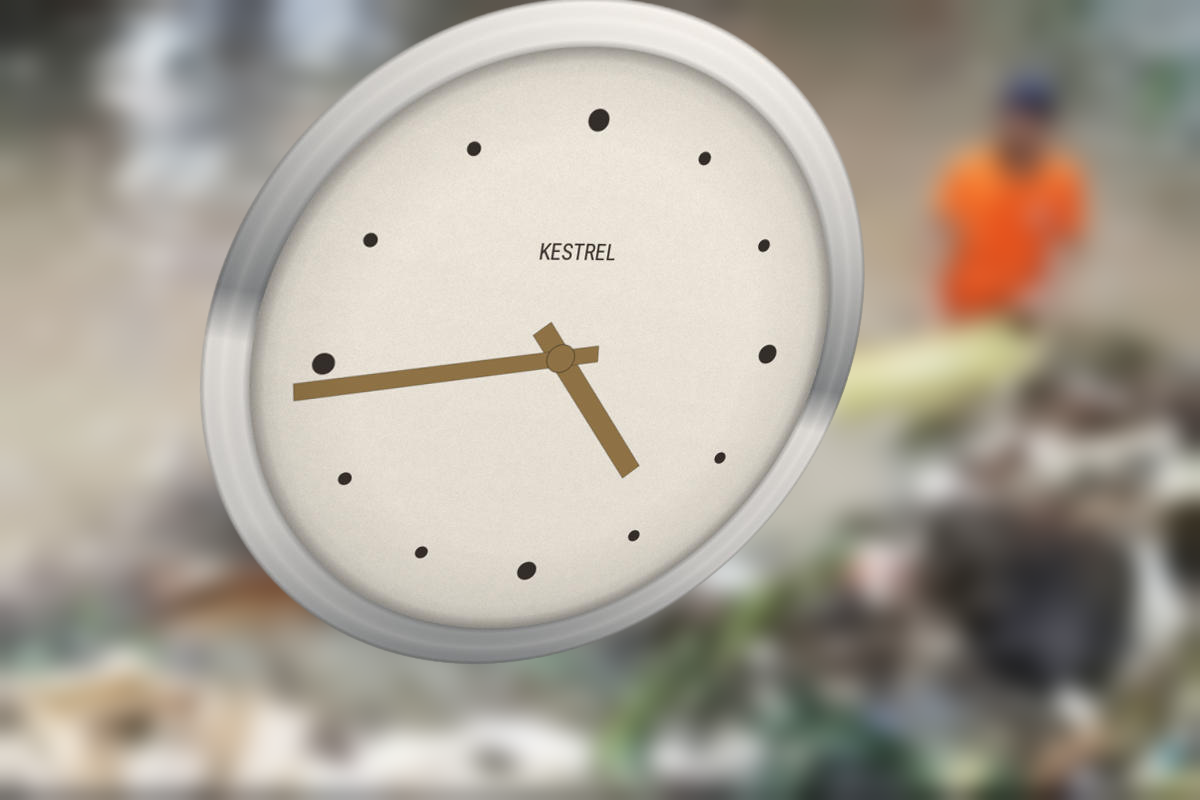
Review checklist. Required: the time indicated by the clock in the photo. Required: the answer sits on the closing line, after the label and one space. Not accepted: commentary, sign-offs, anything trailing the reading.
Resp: 4:44
